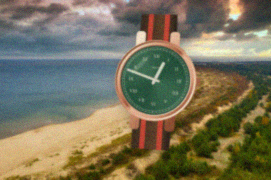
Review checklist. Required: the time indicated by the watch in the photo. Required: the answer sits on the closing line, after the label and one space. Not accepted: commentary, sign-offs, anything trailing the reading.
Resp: 12:48
